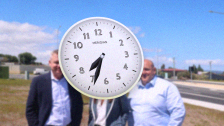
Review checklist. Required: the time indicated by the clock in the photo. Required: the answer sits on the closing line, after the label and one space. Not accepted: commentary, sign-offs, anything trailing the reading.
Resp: 7:34
